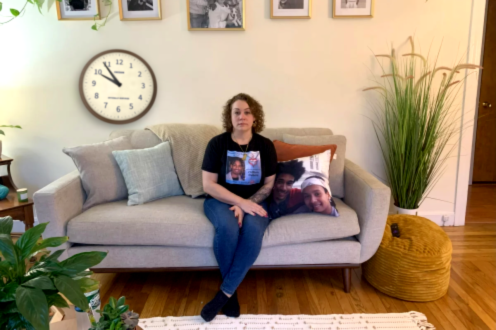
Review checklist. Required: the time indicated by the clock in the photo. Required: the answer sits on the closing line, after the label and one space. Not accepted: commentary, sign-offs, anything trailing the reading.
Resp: 9:54
